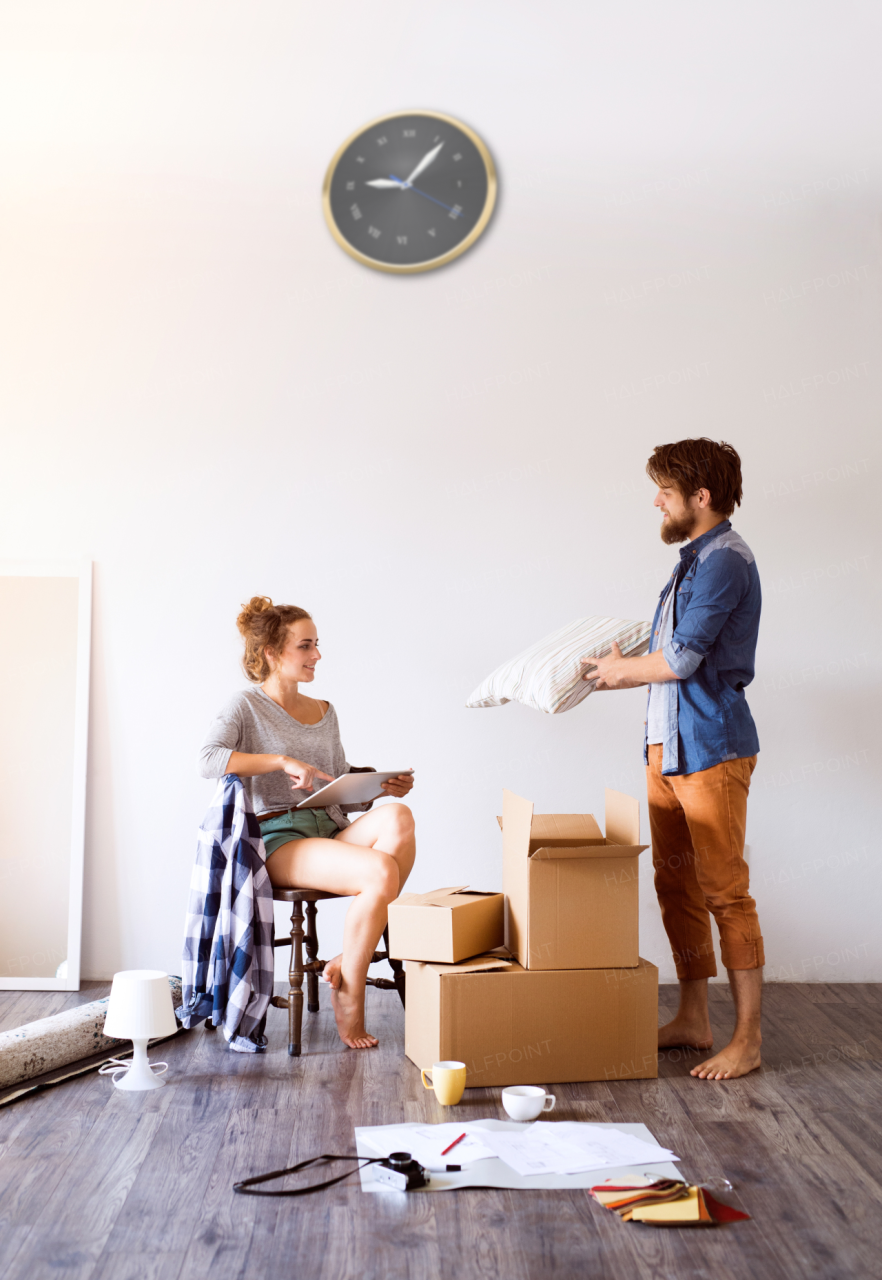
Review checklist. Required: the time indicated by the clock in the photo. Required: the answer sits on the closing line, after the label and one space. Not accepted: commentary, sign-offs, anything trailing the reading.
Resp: 9:06:20
